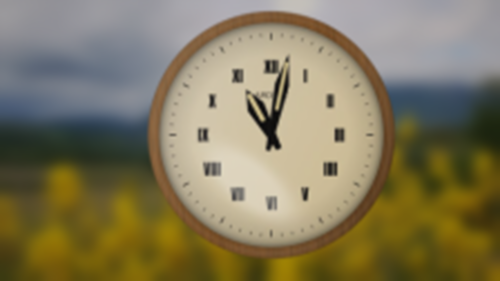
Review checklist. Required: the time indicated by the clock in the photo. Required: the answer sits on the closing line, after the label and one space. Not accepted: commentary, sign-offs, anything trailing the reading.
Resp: 11:02
